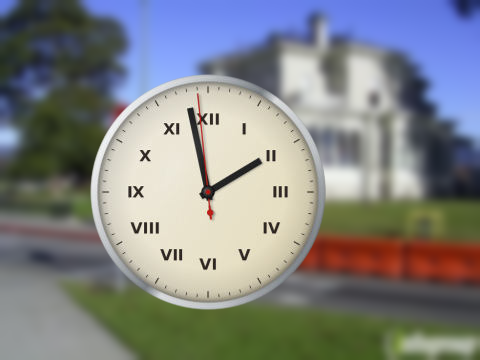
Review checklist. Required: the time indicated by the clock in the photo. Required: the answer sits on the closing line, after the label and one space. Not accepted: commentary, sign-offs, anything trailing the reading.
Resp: 1:57:59
